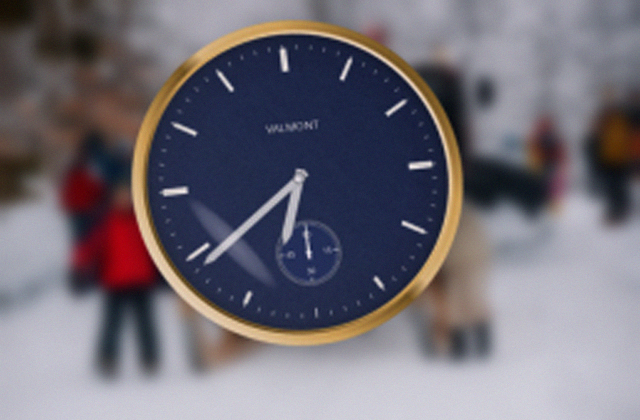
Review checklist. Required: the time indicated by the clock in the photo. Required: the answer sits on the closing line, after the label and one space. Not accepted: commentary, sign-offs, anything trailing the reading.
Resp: 6:39
